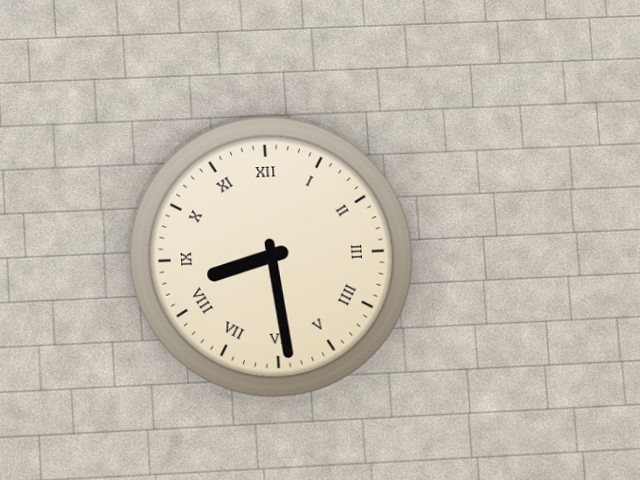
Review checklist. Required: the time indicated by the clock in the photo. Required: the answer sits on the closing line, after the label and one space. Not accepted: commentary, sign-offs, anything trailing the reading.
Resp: 8:29
